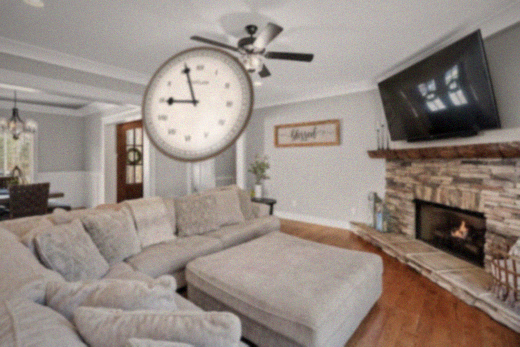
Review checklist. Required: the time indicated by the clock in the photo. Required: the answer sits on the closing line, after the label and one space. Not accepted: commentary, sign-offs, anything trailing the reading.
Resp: 8:56
